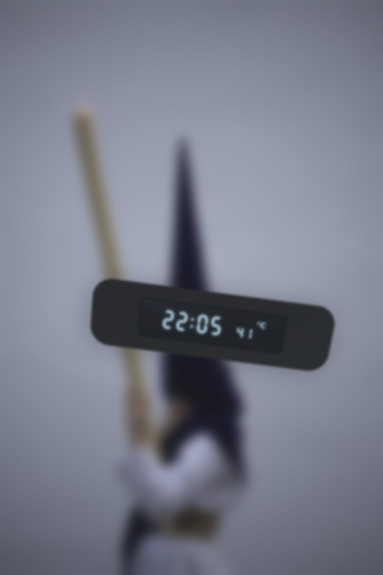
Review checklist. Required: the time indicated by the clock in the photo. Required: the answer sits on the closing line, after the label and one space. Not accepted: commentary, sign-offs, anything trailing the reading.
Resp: 22:05
